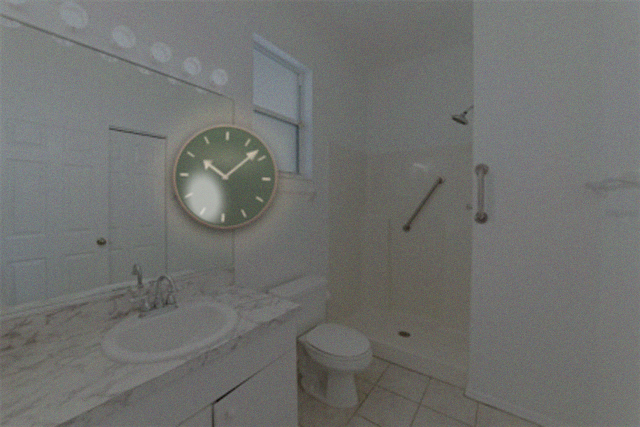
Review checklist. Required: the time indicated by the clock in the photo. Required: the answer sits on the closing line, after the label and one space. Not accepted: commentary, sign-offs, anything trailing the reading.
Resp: 10:08
